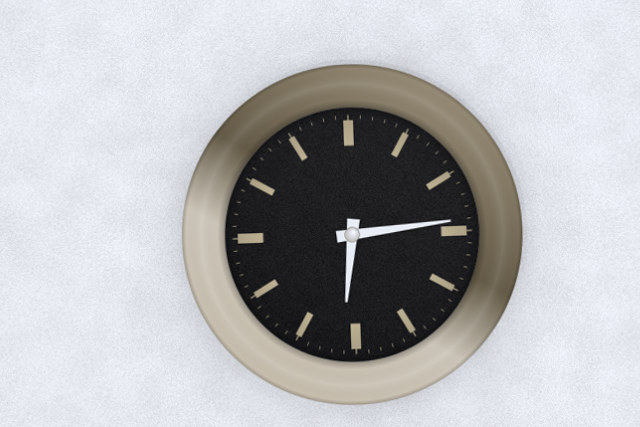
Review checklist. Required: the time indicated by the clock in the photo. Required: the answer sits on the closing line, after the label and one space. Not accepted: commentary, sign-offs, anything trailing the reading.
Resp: 6:14
